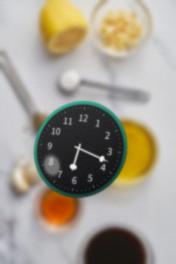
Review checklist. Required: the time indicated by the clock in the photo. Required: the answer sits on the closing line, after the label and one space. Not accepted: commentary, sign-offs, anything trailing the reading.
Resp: 6:18
